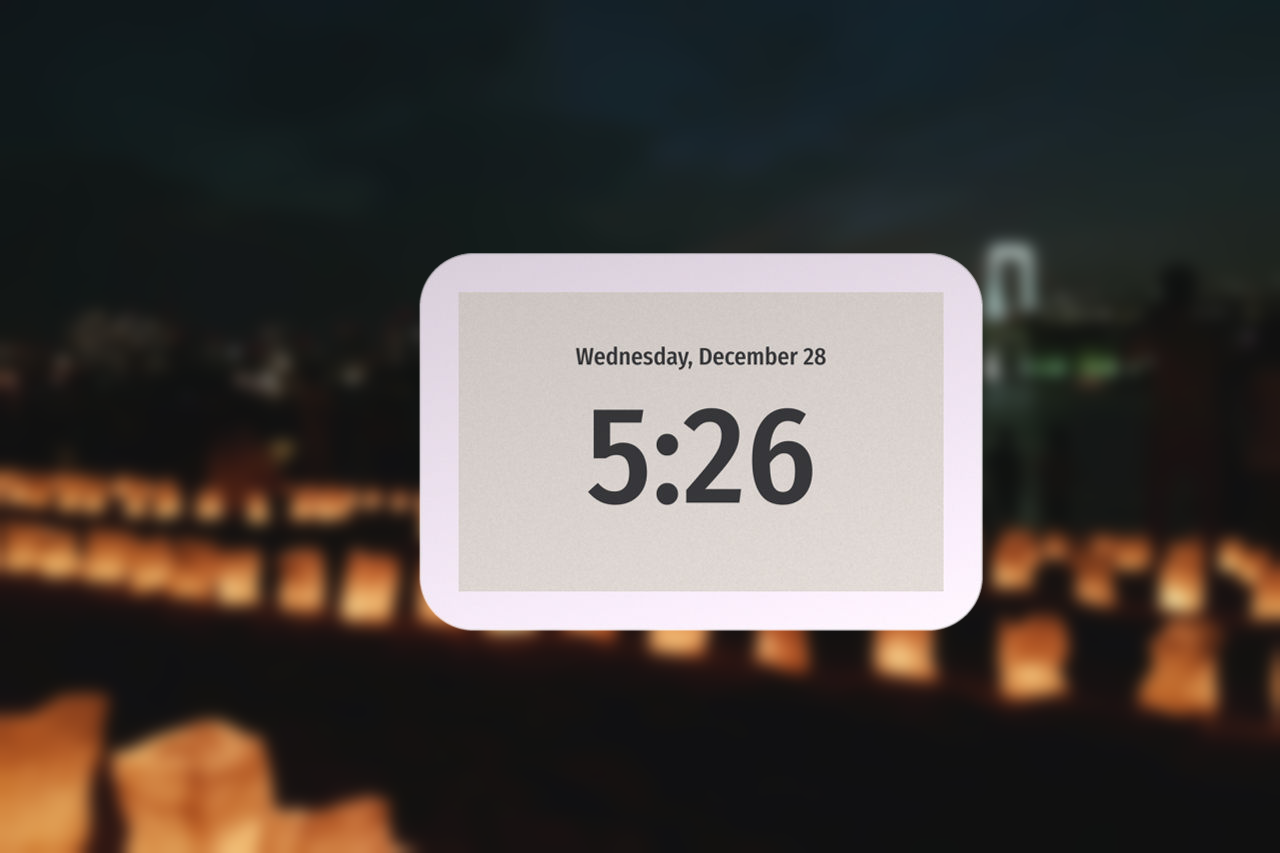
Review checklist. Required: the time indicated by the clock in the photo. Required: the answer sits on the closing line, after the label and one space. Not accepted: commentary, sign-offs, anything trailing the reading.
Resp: 5:26
